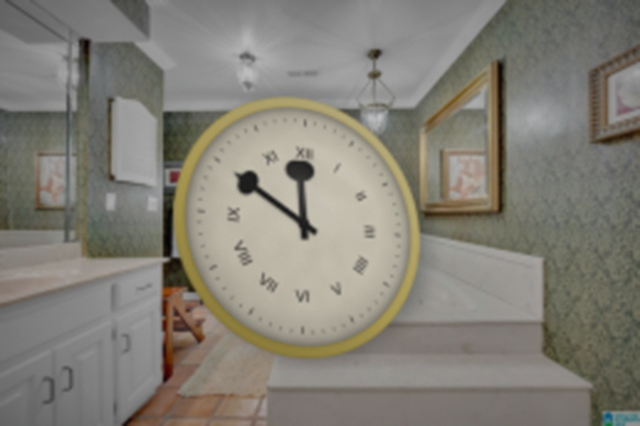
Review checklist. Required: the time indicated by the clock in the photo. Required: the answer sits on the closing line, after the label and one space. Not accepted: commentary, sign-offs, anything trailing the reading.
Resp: 11:50
